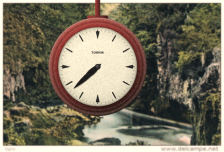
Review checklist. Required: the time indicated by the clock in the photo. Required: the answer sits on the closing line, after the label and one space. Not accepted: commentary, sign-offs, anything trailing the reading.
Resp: 7:38
